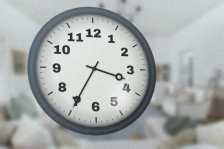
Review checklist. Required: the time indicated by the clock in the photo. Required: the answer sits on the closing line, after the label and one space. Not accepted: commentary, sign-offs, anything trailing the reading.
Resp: 3:35
